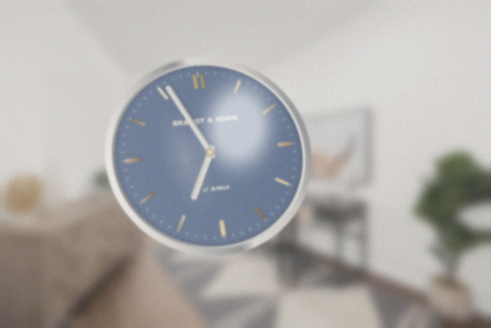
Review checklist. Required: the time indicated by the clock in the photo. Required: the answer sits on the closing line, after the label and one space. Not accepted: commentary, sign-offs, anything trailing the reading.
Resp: 6:56
